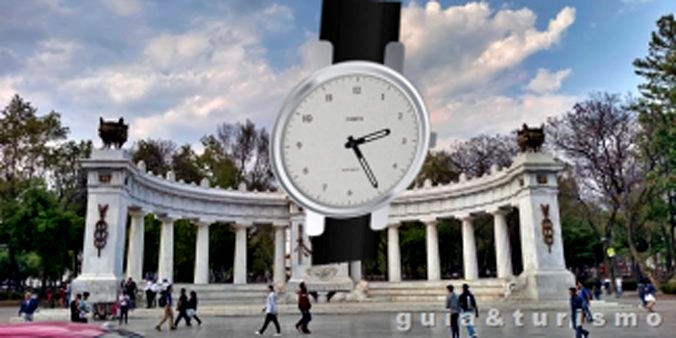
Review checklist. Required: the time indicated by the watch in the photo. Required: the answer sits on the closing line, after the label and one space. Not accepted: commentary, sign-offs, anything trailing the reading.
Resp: 2:25
